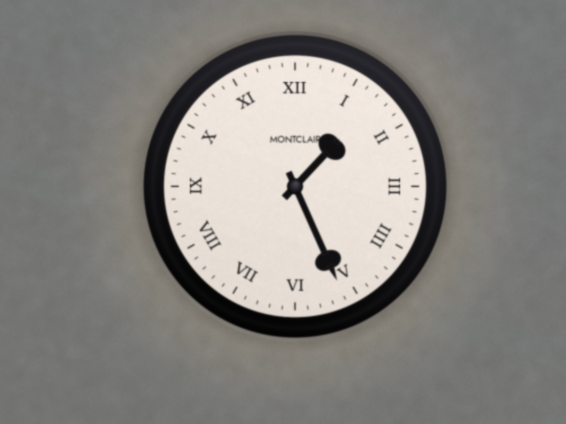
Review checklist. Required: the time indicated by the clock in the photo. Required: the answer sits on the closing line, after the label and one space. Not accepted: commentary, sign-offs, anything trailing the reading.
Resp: 1:26
